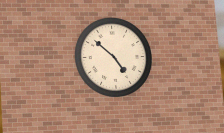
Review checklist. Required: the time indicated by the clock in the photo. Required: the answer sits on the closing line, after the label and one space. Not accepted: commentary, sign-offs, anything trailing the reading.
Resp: 4:52
